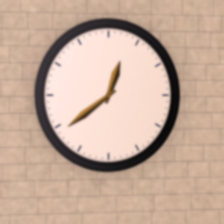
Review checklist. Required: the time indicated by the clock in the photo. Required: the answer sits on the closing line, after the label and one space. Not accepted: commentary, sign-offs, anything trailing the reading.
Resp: 12:39
